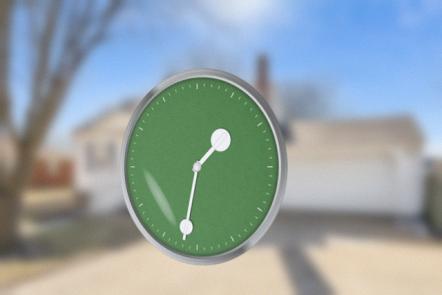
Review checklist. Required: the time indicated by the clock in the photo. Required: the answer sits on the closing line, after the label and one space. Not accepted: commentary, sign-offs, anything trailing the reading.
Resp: 1:32
